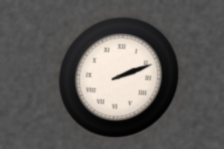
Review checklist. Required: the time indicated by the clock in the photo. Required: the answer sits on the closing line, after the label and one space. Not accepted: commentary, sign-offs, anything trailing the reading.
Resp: 2:11
